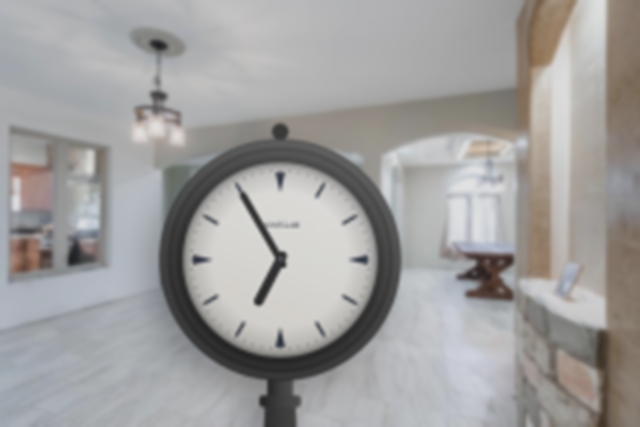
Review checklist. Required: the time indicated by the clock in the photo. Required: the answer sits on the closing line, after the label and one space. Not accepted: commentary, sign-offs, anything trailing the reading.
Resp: 6:55
